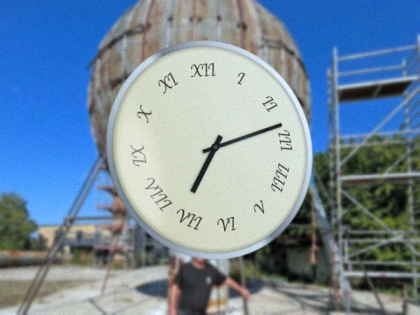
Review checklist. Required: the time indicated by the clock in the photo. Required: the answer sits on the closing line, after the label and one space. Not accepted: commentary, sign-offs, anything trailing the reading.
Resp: 7:13
